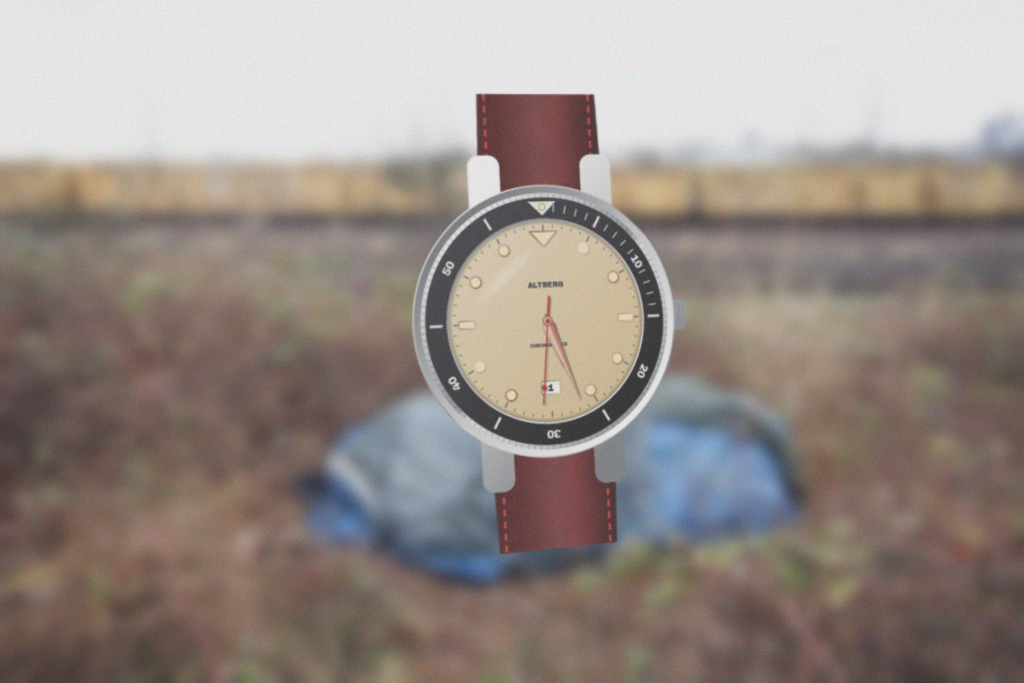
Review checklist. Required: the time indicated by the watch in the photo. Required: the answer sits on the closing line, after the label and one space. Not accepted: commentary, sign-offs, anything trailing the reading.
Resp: 5:26:31
